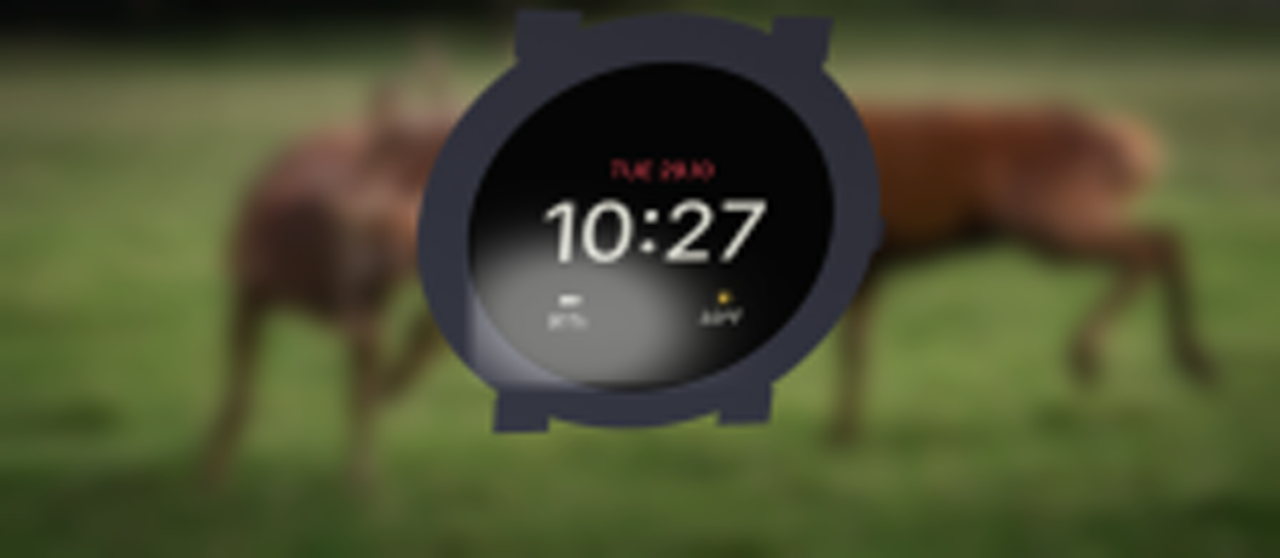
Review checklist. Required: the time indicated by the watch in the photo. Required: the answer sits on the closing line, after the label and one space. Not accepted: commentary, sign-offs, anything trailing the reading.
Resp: 10:27
